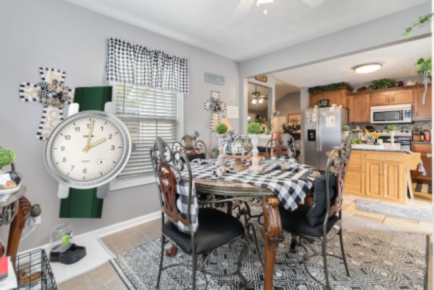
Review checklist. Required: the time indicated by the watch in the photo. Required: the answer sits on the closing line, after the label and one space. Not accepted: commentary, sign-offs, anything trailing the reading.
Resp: 2:01
